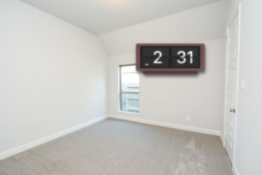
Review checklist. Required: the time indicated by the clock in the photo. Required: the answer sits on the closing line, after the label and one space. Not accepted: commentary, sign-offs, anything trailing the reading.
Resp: 2:31
